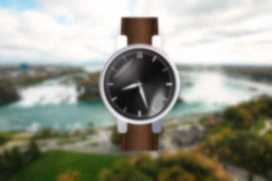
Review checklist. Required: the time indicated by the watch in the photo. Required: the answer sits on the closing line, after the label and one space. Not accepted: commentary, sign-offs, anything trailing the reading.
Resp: 8:27
